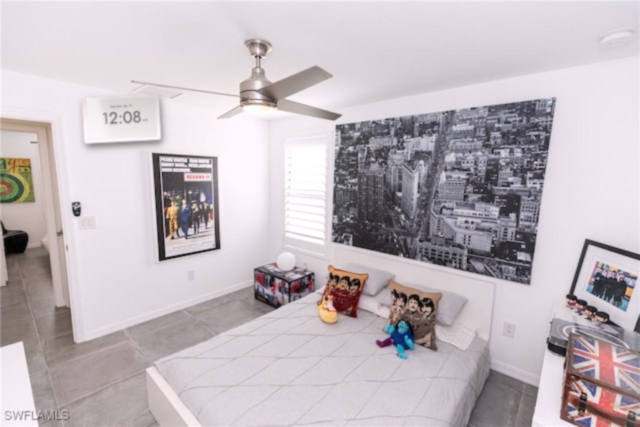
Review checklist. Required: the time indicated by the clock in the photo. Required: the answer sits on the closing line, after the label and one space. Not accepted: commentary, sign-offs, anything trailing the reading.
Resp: 12:08
